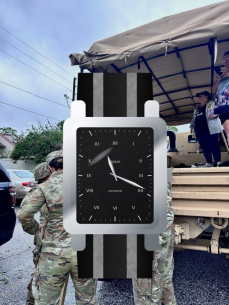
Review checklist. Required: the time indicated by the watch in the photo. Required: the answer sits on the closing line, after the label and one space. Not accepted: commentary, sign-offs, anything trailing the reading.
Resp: 11:19
